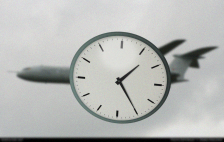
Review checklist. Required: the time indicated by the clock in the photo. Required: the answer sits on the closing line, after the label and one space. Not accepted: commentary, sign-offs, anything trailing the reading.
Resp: 1:25
